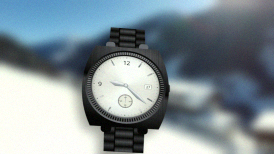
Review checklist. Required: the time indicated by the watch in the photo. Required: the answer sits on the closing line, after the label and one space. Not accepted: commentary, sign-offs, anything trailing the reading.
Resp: 9:22
